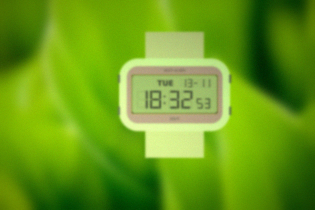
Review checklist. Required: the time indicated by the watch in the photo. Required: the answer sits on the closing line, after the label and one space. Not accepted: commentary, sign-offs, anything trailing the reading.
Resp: 18:32
